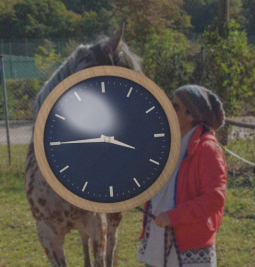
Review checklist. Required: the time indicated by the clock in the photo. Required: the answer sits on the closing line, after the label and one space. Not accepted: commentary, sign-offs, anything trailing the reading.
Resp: 3:45
